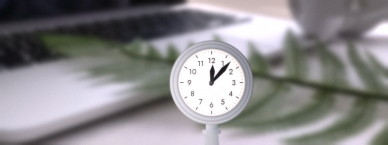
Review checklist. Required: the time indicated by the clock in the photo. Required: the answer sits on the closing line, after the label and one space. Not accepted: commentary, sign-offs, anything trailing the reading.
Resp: 12:07
